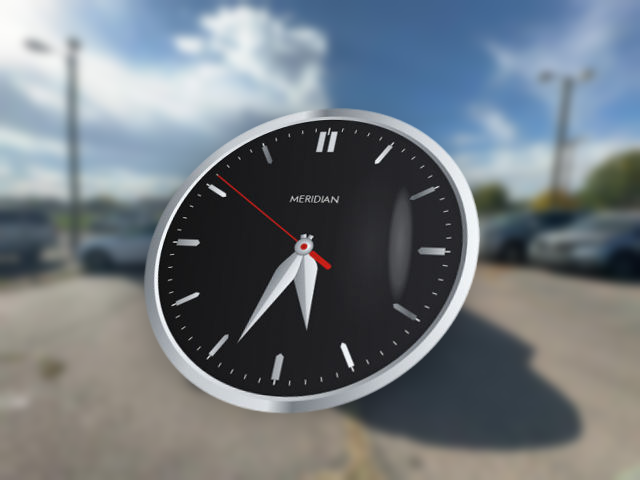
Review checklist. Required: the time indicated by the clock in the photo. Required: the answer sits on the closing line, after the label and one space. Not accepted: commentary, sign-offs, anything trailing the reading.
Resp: 5:33:51
